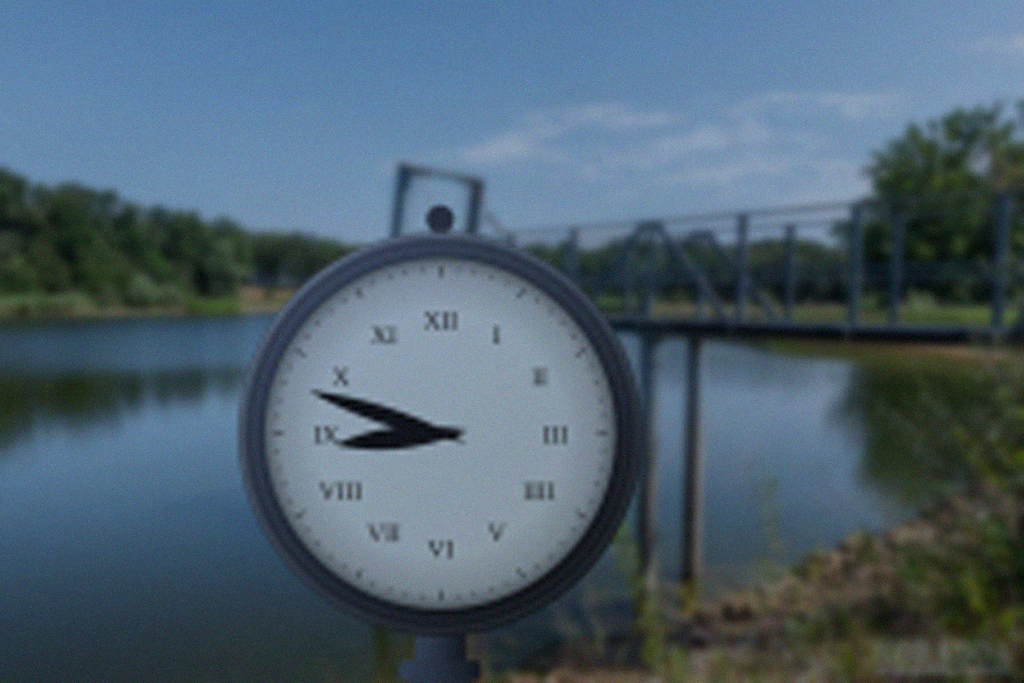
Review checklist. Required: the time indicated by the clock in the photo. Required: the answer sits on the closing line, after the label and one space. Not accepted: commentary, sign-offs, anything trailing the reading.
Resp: 8:48
